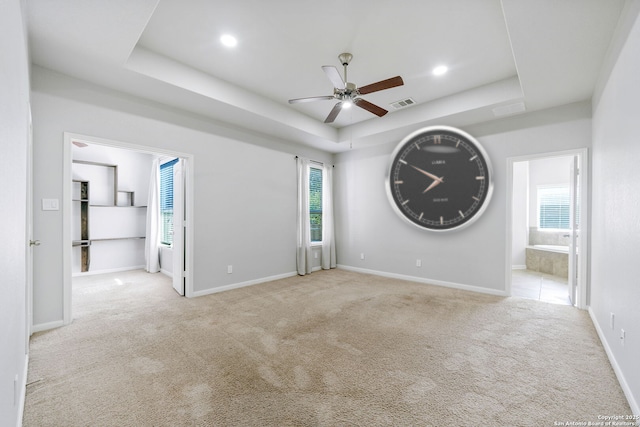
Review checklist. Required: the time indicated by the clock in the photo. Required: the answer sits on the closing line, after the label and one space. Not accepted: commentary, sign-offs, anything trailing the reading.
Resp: 7:50
